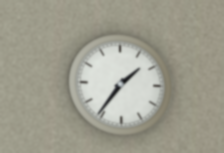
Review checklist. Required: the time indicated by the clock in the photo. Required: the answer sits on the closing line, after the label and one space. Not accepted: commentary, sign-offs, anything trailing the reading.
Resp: 1:36
